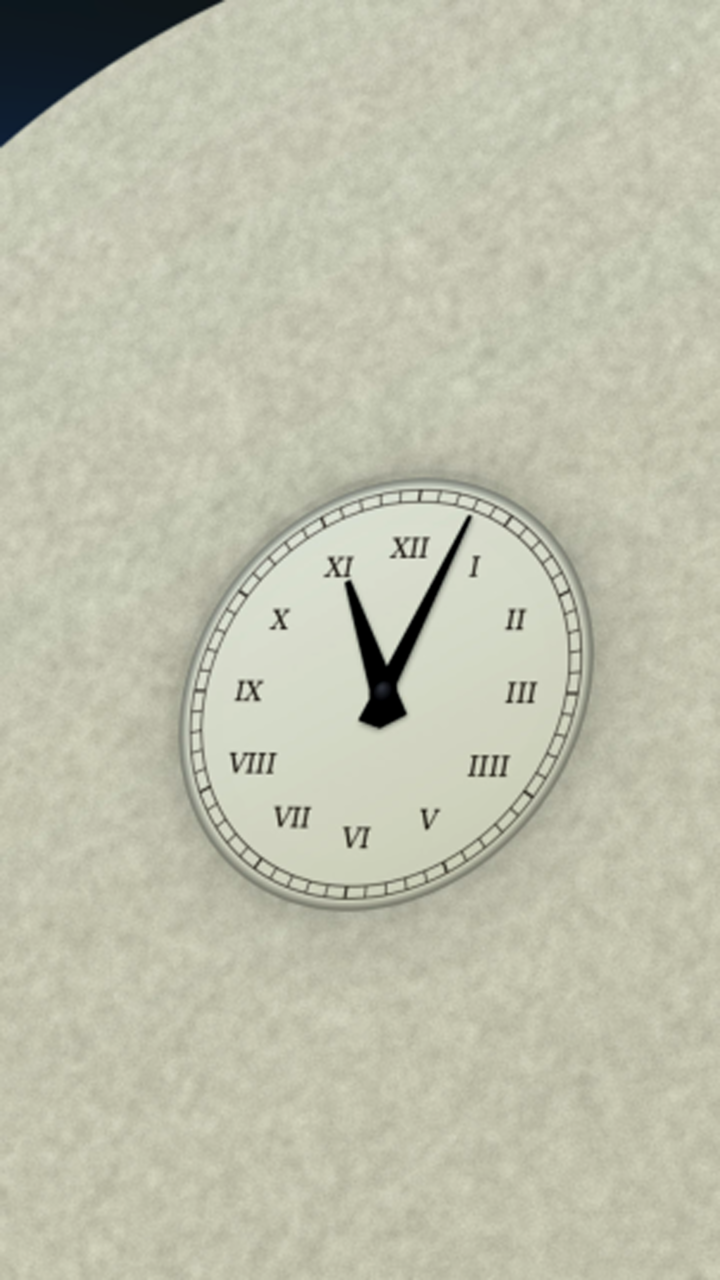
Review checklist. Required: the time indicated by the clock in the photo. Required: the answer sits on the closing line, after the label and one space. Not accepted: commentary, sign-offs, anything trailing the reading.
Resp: 11:03
